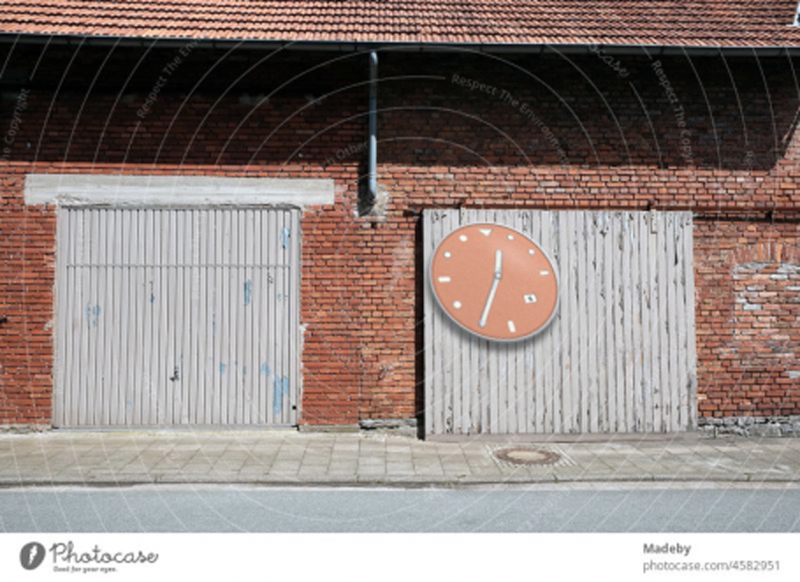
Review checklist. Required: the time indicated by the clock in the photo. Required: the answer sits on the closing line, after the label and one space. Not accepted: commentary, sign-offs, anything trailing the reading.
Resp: 12:35
